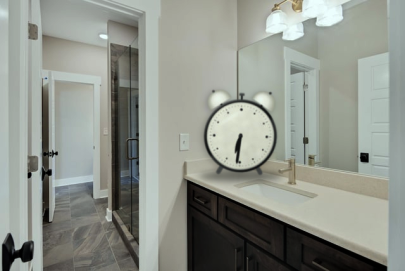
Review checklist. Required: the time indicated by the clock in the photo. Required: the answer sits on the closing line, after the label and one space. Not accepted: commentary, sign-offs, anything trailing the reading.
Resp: 6:31
